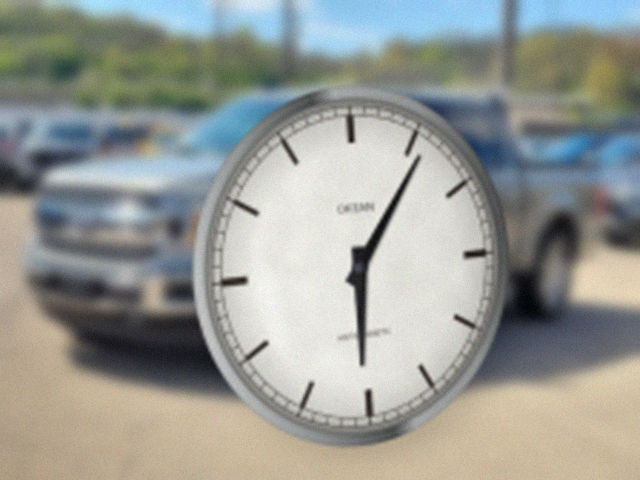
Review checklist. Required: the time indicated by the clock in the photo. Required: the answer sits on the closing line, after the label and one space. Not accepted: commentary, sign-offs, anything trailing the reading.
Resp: 6:06
